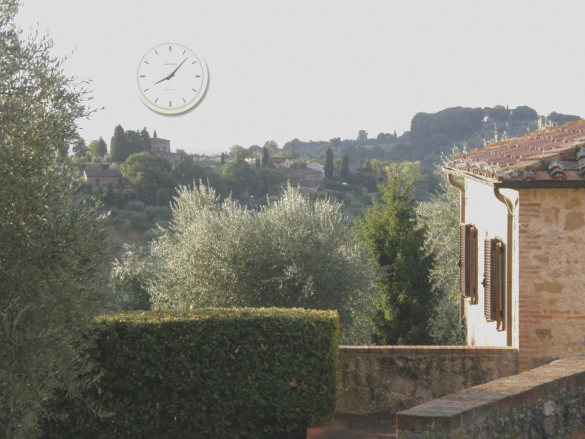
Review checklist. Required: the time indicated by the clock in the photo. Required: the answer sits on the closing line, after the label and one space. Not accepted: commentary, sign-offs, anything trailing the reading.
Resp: 8:07
